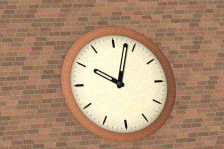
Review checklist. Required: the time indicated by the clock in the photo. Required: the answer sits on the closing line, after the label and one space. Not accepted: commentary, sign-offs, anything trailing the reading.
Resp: 10:03
